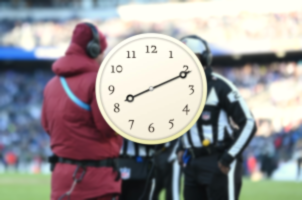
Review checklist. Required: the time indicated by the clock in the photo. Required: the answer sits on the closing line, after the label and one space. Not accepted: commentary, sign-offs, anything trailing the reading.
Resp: 8:11
